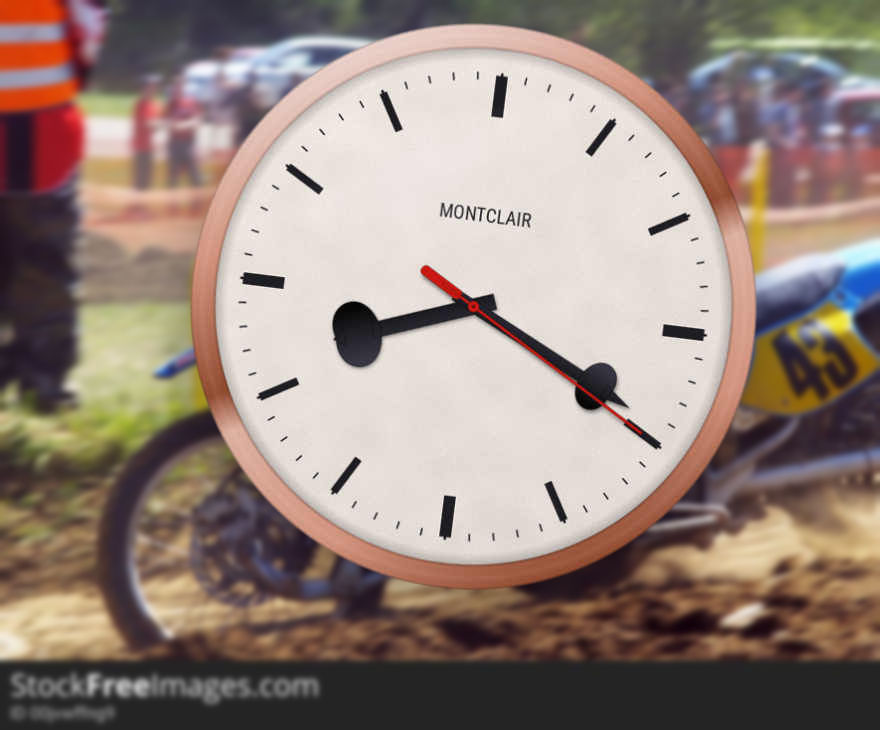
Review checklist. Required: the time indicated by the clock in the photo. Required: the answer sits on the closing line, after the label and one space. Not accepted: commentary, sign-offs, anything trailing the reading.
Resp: 8:19:20
